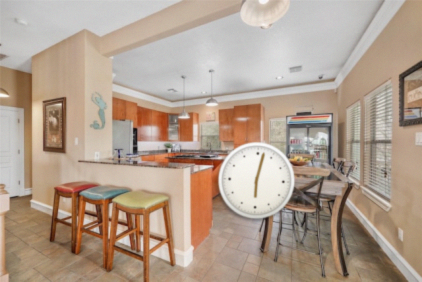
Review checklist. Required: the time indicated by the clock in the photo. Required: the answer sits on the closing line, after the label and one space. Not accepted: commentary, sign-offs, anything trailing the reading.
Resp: 6:02
